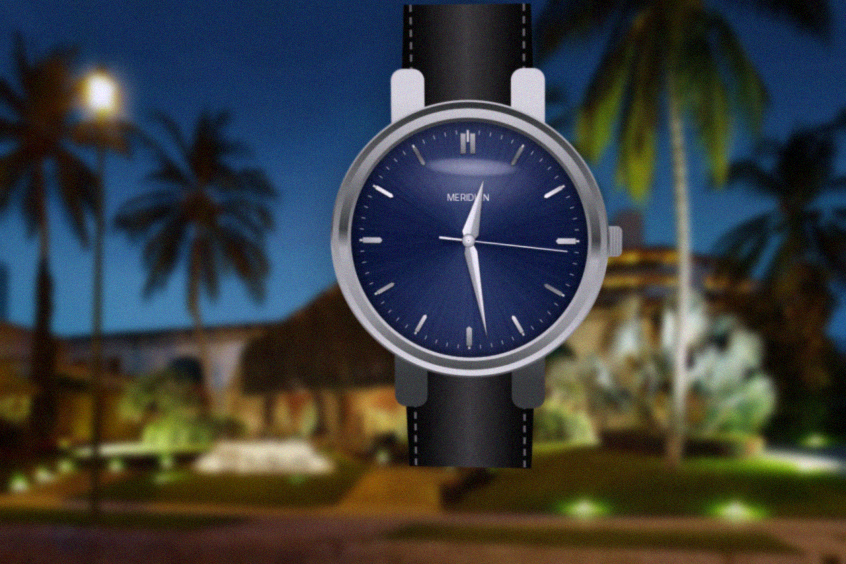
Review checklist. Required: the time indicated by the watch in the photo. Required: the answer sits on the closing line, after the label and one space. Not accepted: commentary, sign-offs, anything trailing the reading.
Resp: 12:28:16
